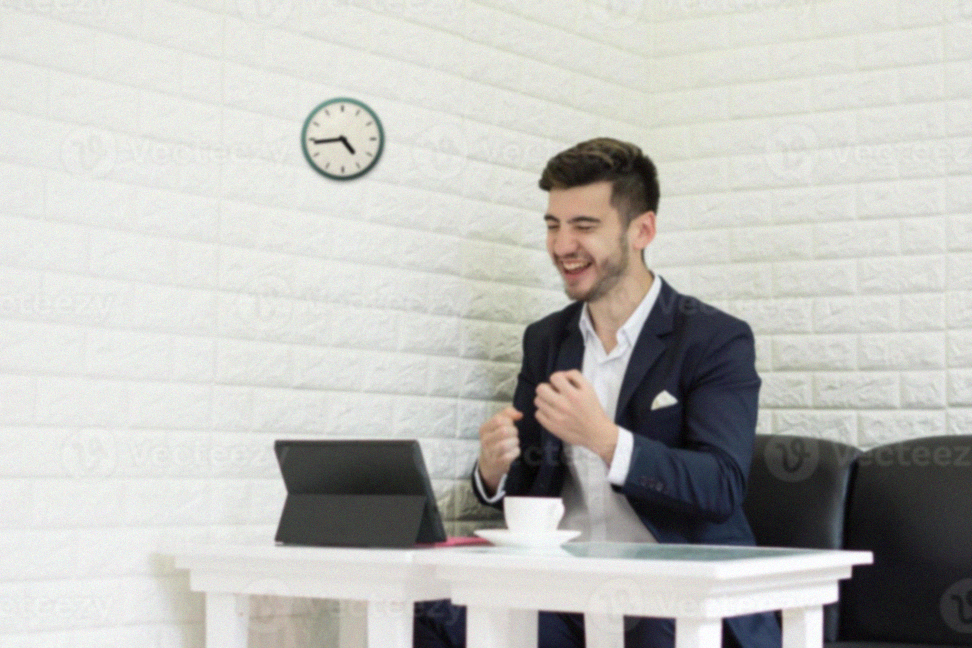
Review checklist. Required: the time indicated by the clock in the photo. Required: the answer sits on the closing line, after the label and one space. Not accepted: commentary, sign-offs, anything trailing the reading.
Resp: 4:44
